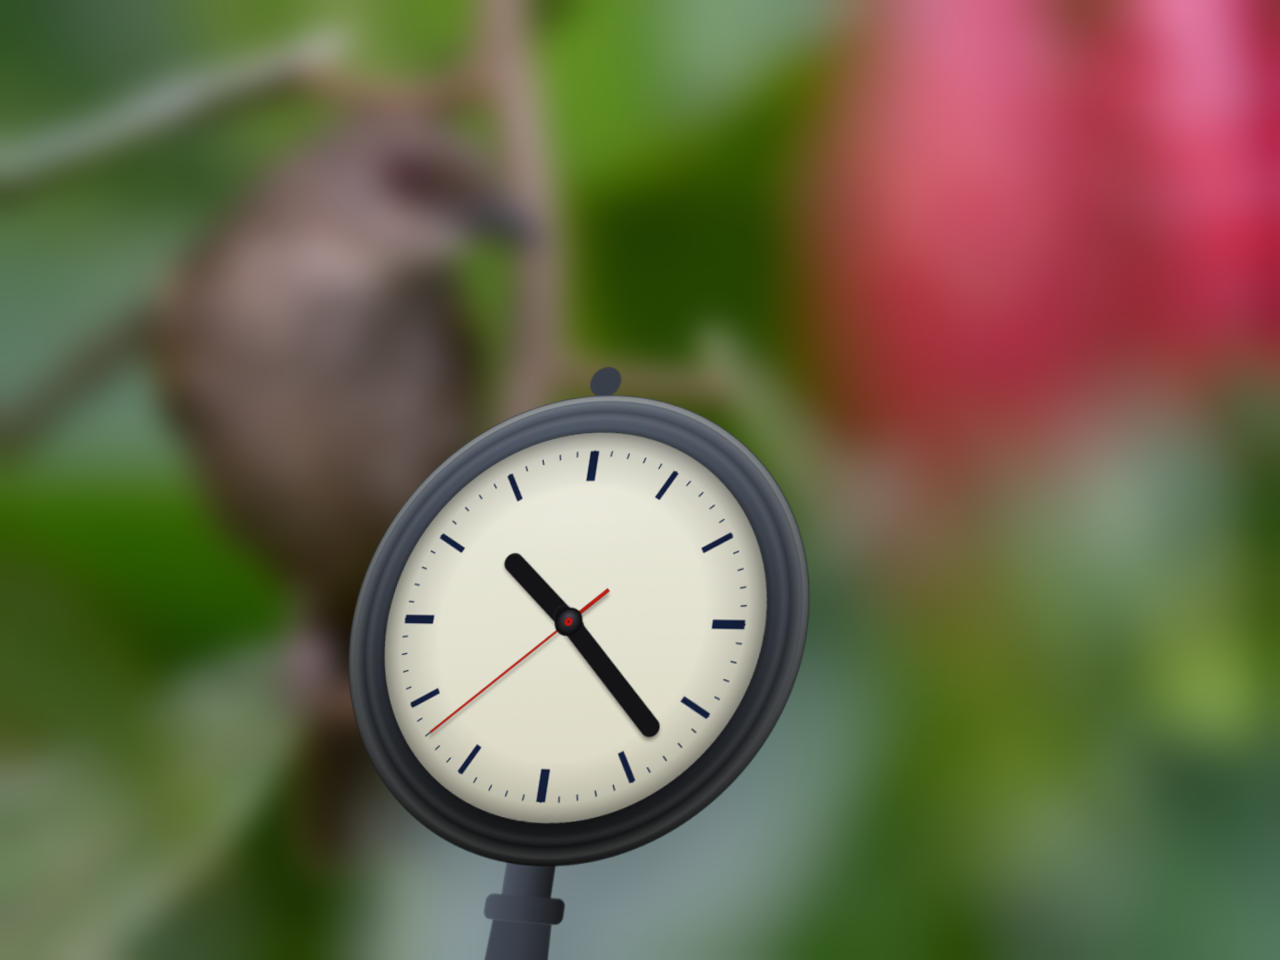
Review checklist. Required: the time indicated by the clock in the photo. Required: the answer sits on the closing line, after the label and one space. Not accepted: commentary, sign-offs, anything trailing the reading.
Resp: 10:22:38
